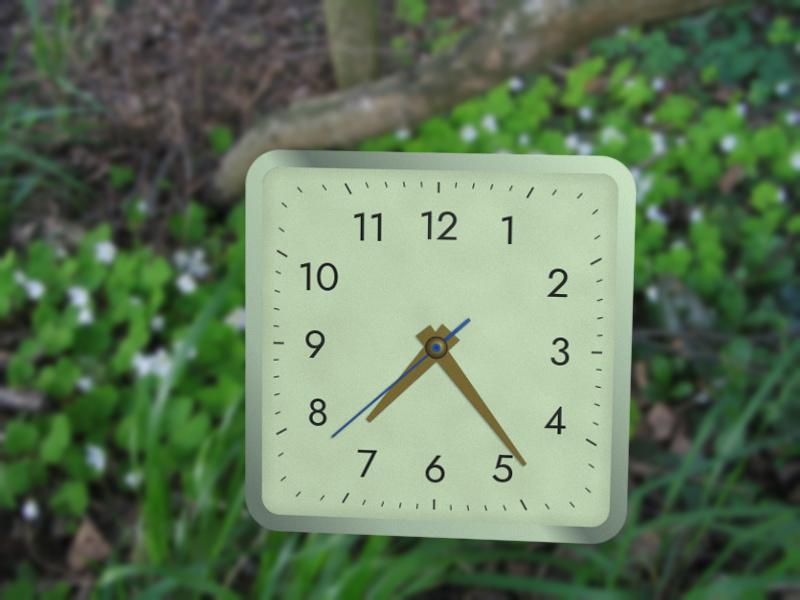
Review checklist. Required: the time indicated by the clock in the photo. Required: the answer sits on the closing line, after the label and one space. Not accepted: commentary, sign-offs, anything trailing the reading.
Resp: 7:23:38
